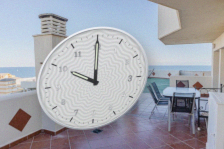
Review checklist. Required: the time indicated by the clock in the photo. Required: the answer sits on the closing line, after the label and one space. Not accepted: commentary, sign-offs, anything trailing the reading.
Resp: 10:00
